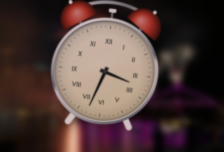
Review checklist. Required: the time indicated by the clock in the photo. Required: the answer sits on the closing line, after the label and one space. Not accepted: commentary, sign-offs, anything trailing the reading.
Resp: 3:33
